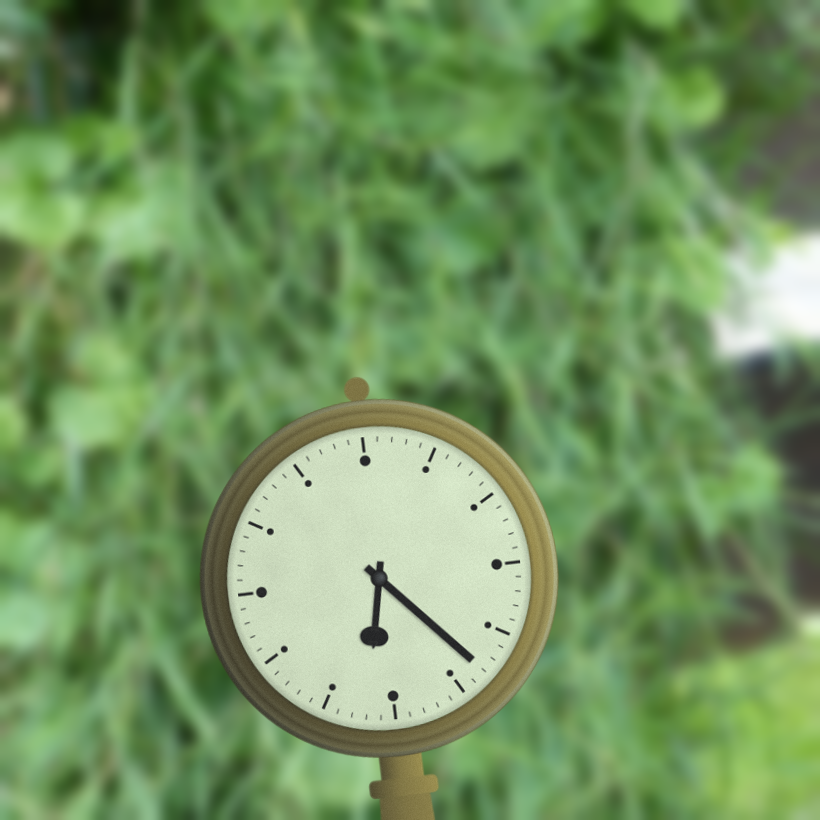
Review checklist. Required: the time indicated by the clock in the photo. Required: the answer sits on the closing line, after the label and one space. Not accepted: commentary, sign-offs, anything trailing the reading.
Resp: 6:23
